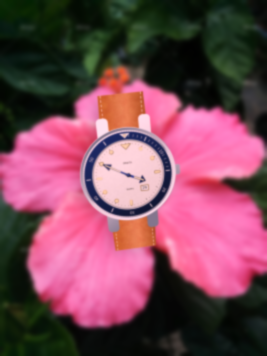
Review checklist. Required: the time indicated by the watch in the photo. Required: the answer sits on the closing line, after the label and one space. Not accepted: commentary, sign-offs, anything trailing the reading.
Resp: 3:50
